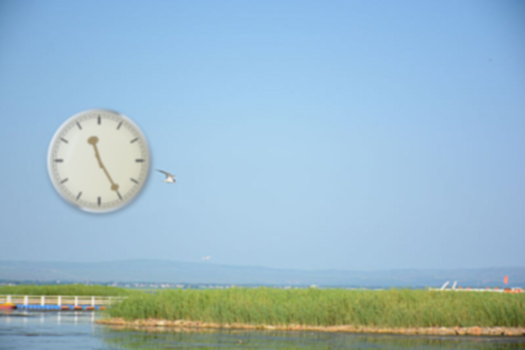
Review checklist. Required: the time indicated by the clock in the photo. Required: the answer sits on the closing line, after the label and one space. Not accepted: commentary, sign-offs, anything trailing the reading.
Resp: 11:25
